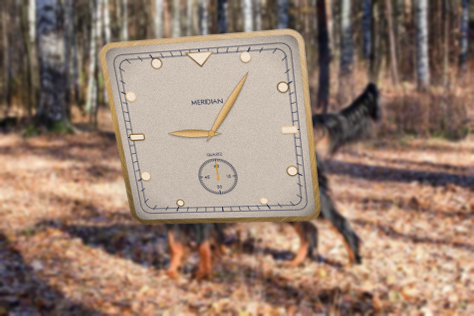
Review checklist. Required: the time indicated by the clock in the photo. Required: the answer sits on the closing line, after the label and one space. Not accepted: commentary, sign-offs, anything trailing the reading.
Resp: 9:06
